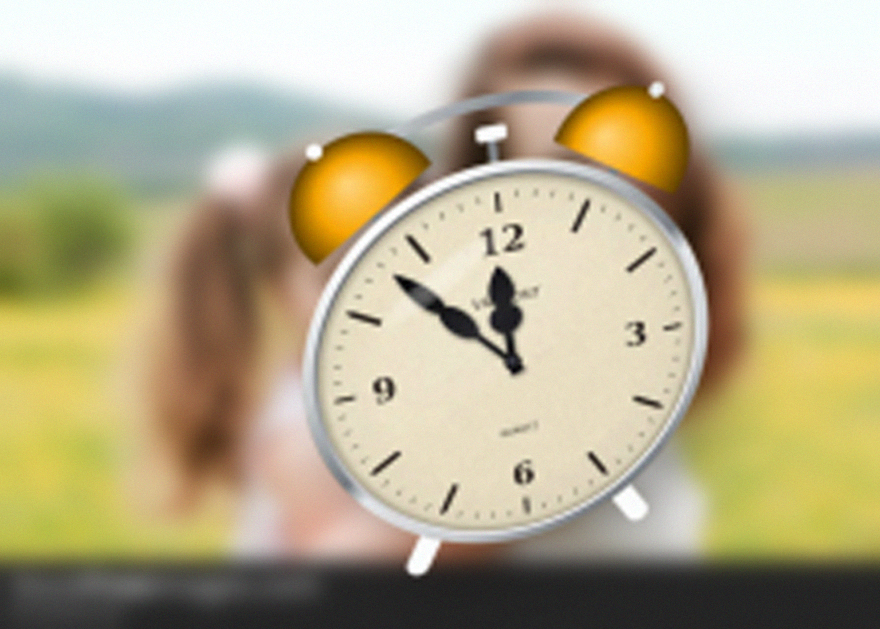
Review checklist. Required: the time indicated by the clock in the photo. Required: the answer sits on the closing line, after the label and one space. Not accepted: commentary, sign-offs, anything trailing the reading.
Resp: 11:53
